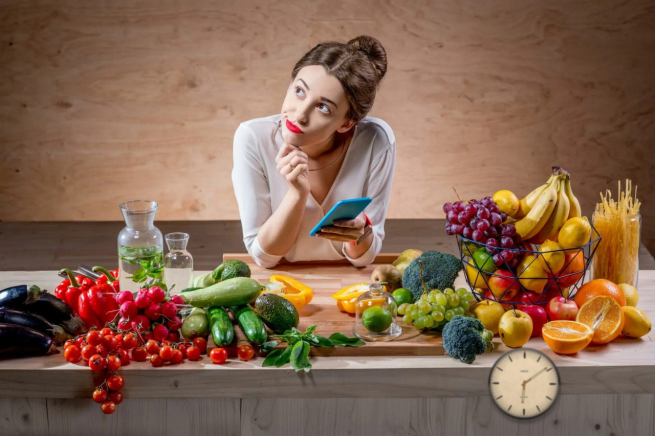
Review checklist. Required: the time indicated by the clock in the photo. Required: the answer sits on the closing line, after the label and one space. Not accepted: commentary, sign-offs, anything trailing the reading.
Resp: 6:09
